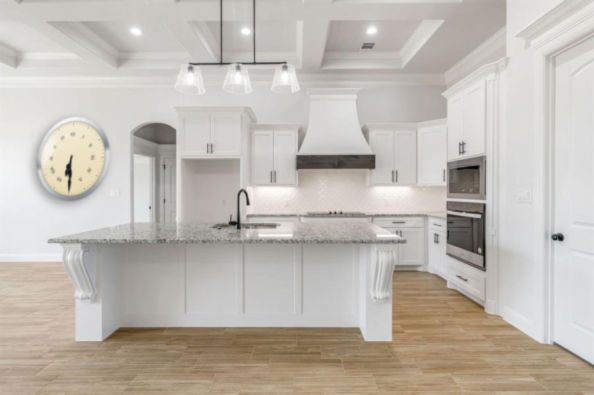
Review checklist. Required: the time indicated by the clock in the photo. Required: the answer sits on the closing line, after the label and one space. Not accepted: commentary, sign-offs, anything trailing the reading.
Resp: 6:30
